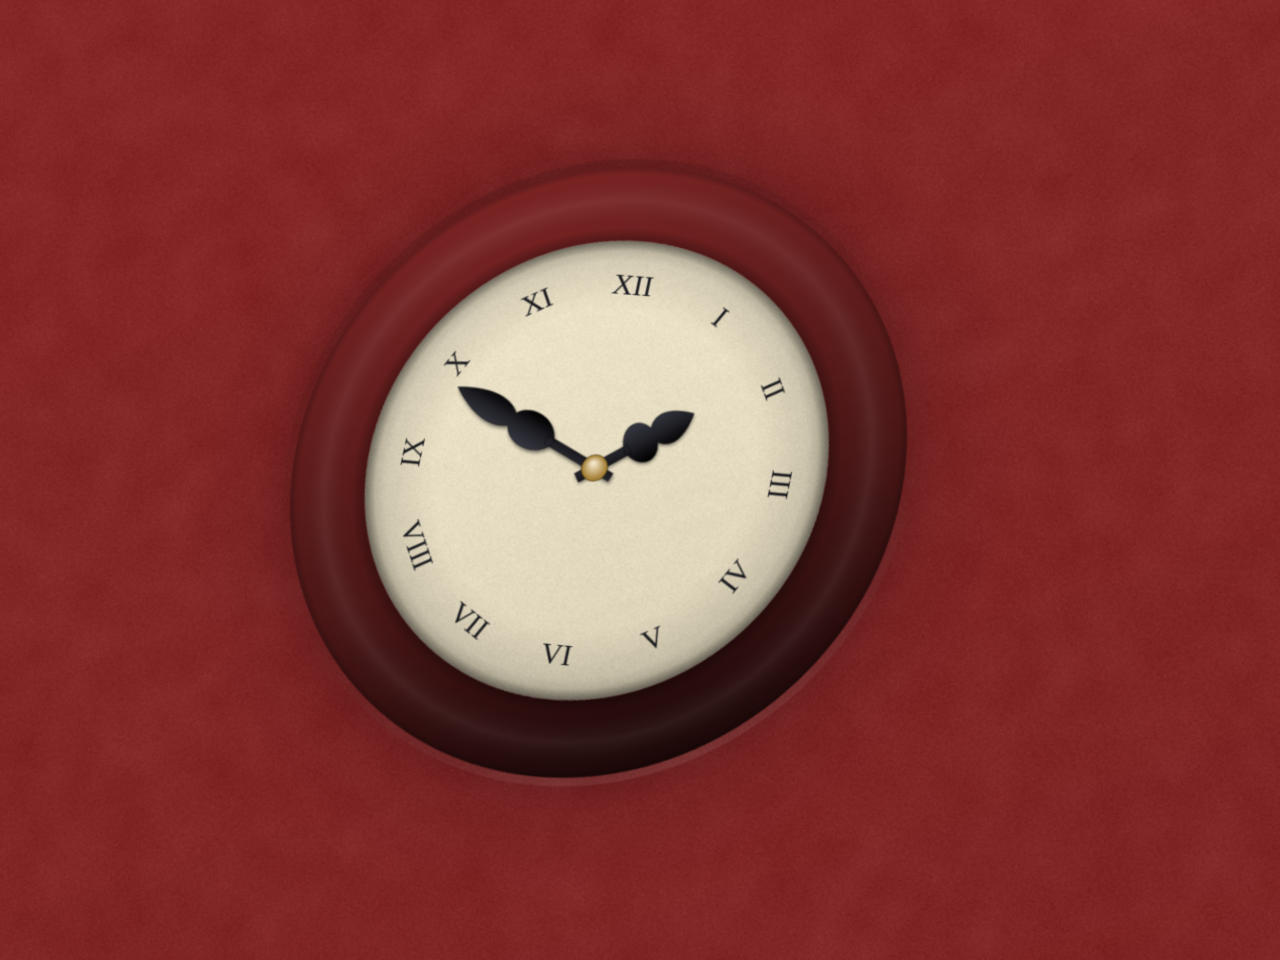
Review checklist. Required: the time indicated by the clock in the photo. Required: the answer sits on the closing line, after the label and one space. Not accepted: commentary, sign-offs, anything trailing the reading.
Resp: 1:49
